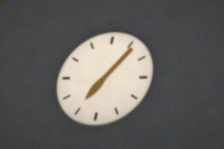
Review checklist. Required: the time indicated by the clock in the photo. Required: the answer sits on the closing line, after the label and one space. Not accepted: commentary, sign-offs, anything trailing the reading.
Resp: 7:06
